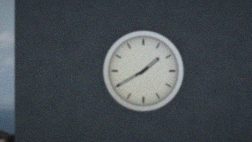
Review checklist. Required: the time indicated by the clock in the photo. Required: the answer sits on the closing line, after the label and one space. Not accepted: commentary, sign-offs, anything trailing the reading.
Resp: 1:40
